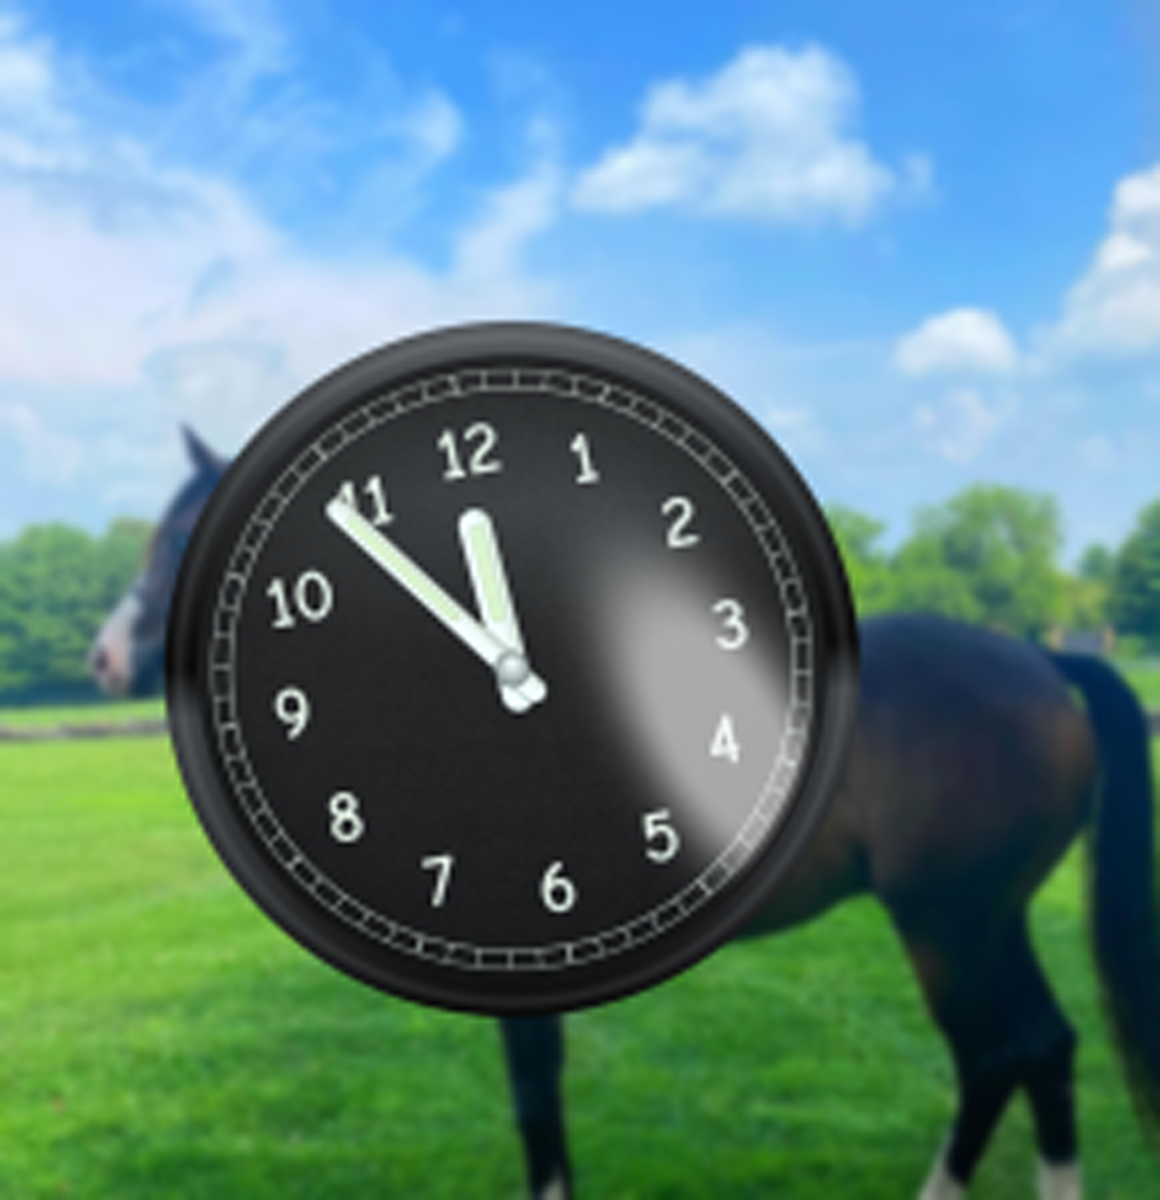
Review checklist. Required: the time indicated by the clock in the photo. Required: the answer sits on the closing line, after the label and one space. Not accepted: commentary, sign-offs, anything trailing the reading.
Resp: 11:54
